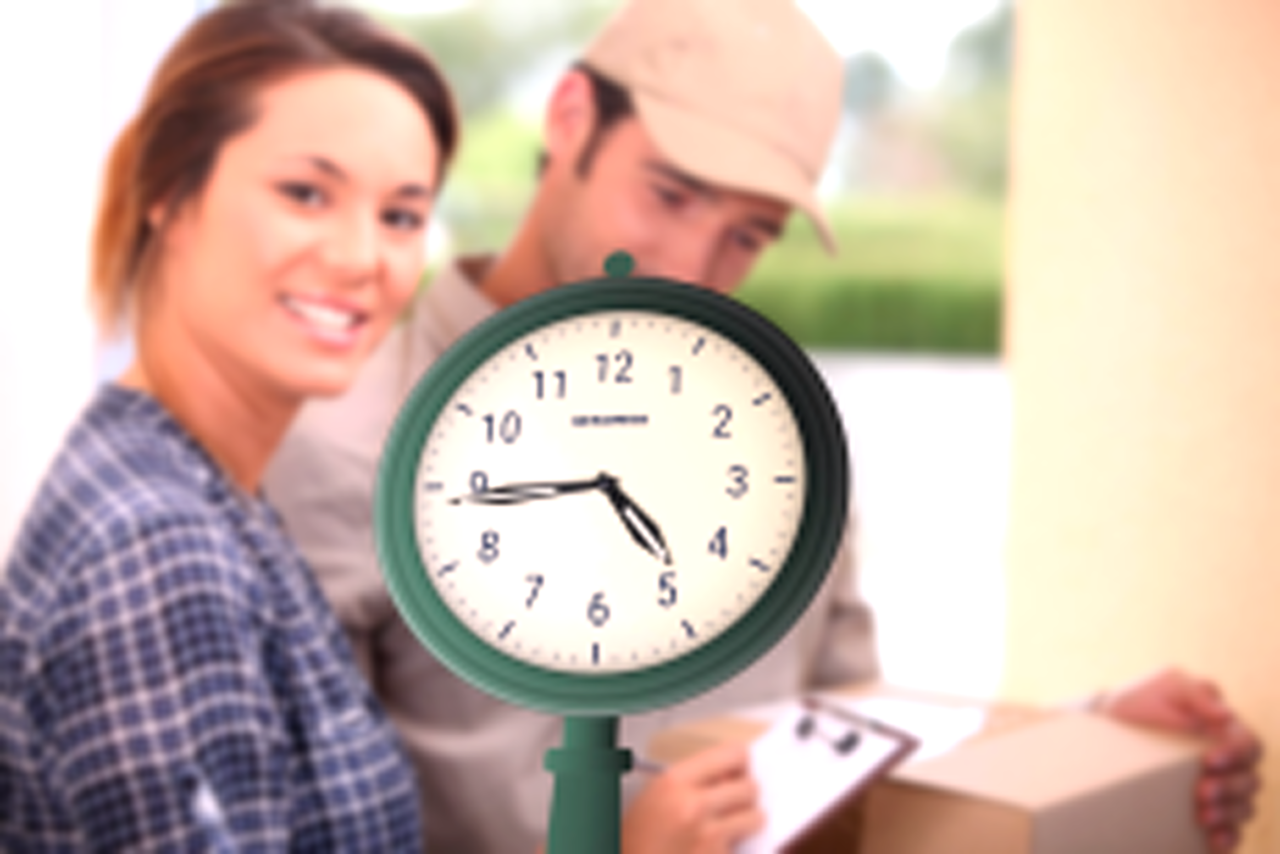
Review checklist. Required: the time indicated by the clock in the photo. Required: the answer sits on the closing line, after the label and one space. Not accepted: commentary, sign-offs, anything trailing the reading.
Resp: 4:44
